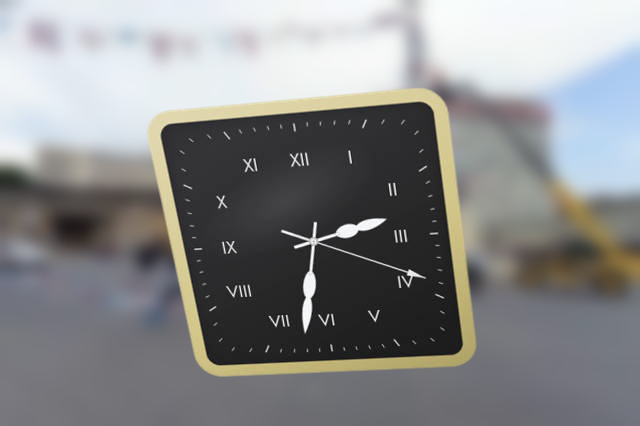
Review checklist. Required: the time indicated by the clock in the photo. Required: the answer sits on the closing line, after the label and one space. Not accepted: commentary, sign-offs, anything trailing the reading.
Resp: 2:32:19
